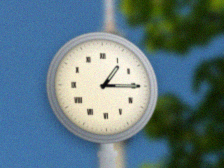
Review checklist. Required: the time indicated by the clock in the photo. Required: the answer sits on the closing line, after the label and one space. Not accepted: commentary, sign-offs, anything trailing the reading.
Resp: 1:15
